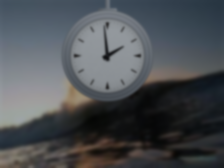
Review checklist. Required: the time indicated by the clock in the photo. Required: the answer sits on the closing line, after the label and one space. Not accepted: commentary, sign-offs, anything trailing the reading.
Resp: 1:59
